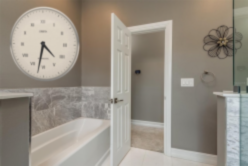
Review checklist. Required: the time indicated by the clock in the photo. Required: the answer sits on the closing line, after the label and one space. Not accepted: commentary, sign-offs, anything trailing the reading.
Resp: 4:32
